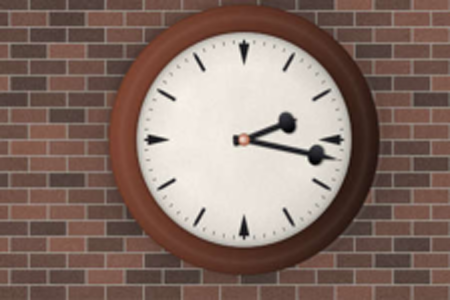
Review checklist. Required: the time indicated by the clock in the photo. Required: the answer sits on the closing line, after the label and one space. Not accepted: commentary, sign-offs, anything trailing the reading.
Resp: 2:17
